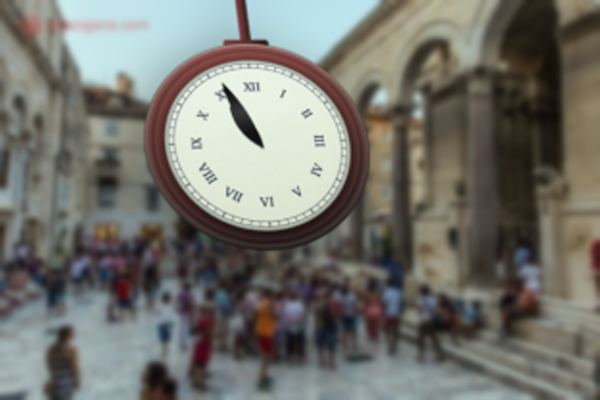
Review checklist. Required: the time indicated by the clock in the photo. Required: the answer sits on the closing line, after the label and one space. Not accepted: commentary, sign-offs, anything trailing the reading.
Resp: 10:56
